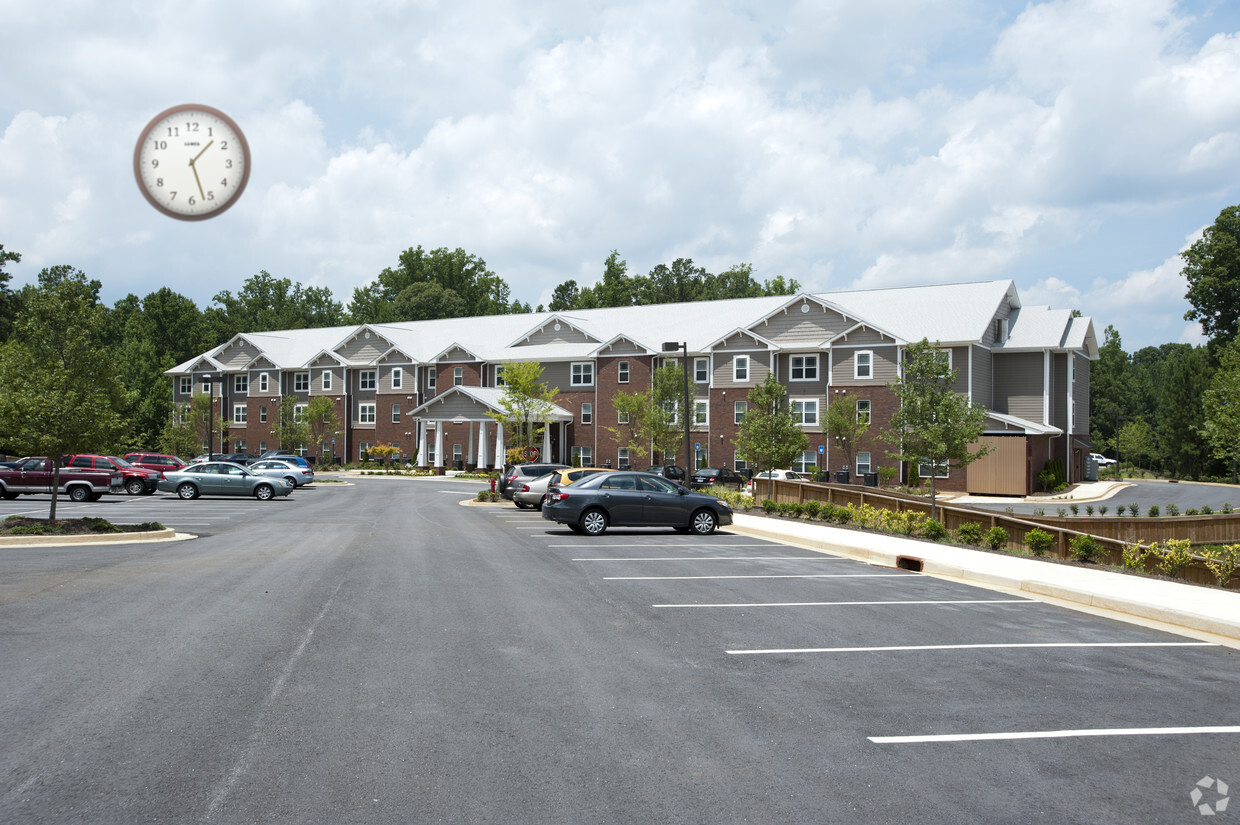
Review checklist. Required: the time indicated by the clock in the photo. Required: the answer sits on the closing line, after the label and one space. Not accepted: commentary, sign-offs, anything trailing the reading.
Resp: 1:27
